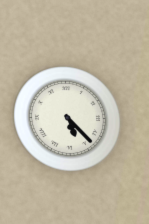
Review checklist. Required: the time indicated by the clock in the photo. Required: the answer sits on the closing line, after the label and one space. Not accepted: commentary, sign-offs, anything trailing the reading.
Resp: 5:23
